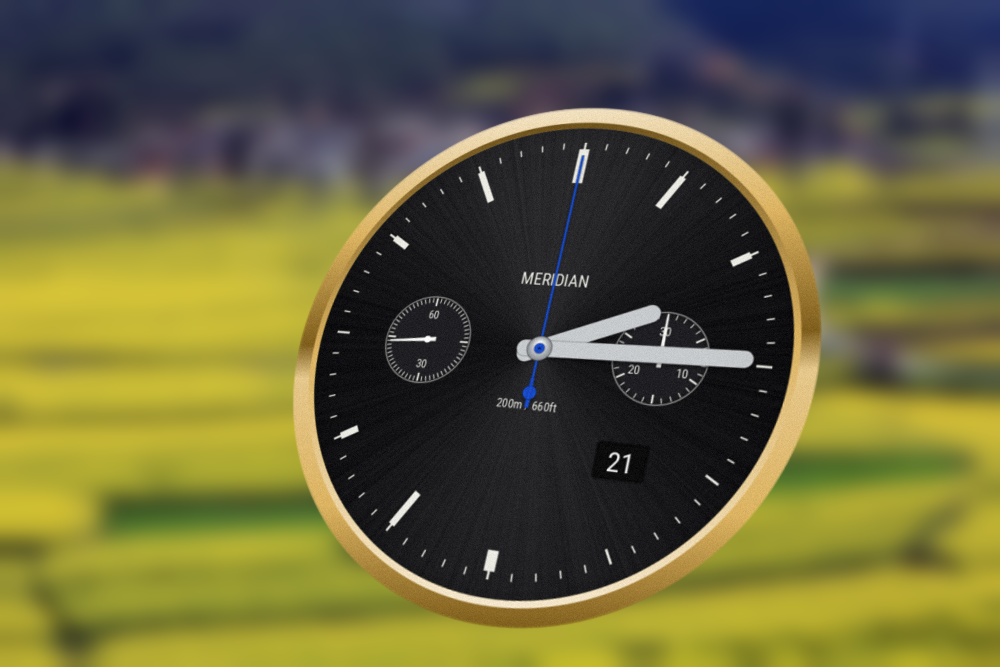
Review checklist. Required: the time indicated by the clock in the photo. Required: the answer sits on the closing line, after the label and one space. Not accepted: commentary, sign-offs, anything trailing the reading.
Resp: 2:14:44
